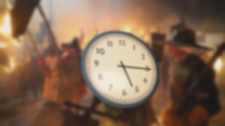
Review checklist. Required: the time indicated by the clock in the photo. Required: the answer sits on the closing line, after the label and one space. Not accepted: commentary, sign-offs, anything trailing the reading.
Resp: 5:15
